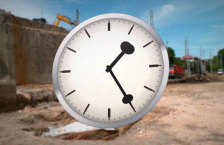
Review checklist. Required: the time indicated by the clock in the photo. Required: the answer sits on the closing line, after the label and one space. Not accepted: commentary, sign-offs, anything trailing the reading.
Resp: 1:25
